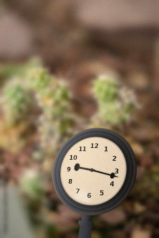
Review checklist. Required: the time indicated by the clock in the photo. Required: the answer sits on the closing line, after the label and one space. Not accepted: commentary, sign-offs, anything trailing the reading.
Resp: 9:17
